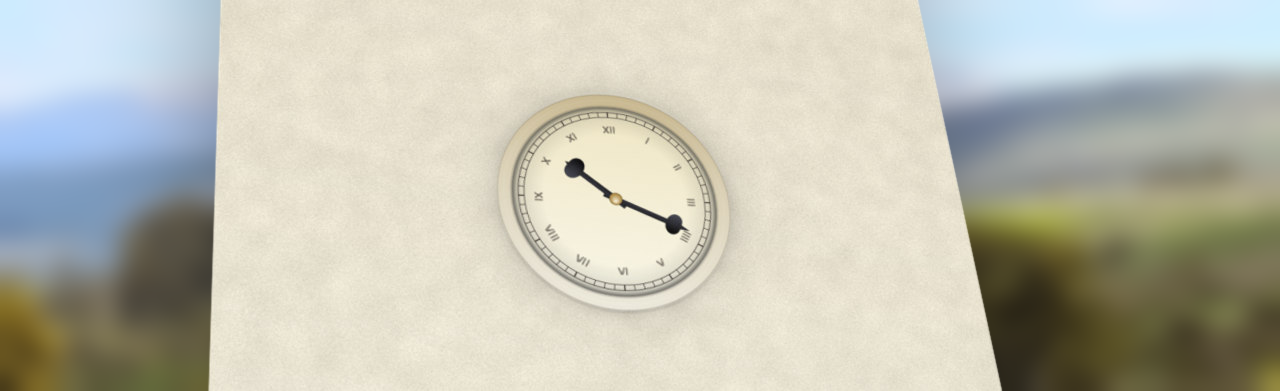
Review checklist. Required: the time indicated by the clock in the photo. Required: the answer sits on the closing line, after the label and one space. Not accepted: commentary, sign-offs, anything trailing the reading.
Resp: 10:19
